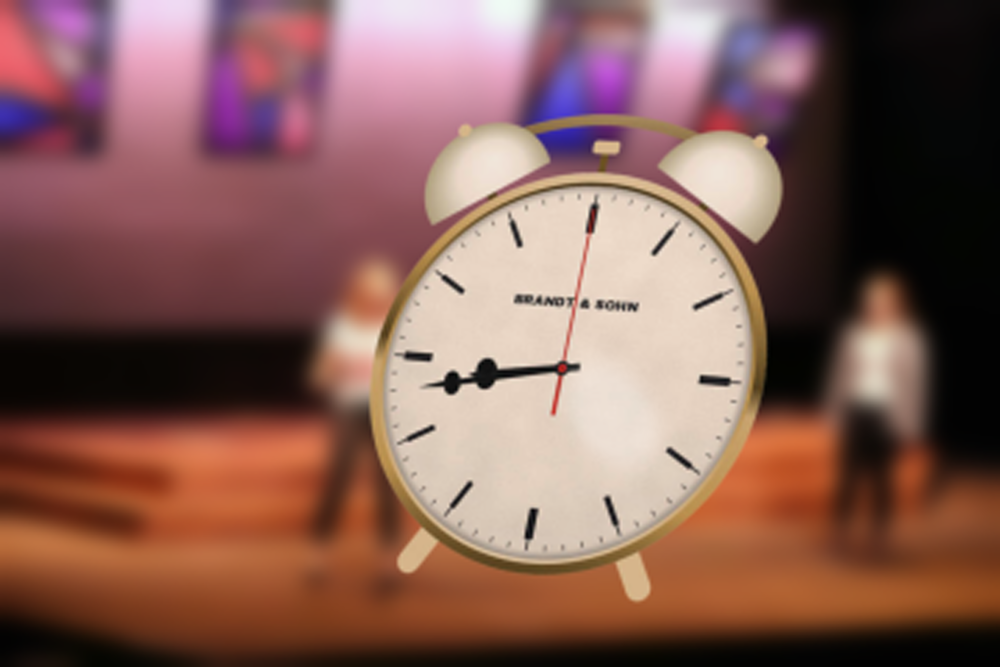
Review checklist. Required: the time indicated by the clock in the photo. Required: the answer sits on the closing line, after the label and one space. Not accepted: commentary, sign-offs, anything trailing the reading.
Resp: 8:43:00
